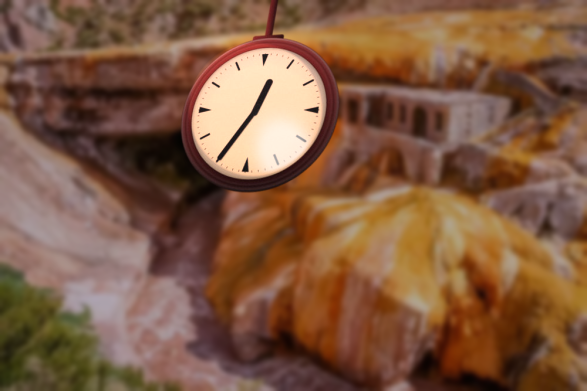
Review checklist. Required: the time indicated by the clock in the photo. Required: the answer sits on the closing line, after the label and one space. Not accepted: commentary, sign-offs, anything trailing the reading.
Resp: 12:35
